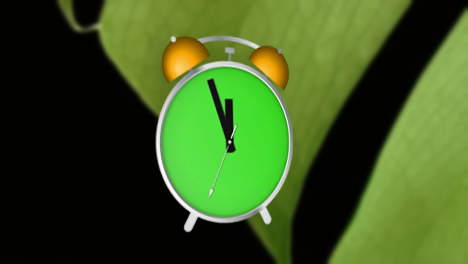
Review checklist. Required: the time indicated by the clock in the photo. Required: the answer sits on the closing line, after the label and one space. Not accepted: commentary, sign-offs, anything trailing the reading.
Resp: 11:56:34
